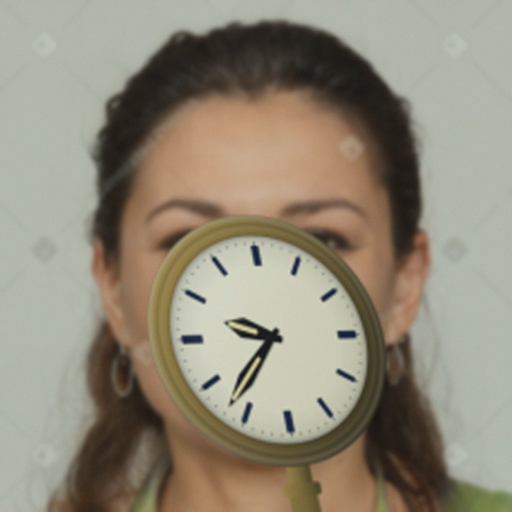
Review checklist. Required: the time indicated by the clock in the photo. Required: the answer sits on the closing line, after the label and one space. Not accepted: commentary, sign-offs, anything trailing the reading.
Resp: 9:37
